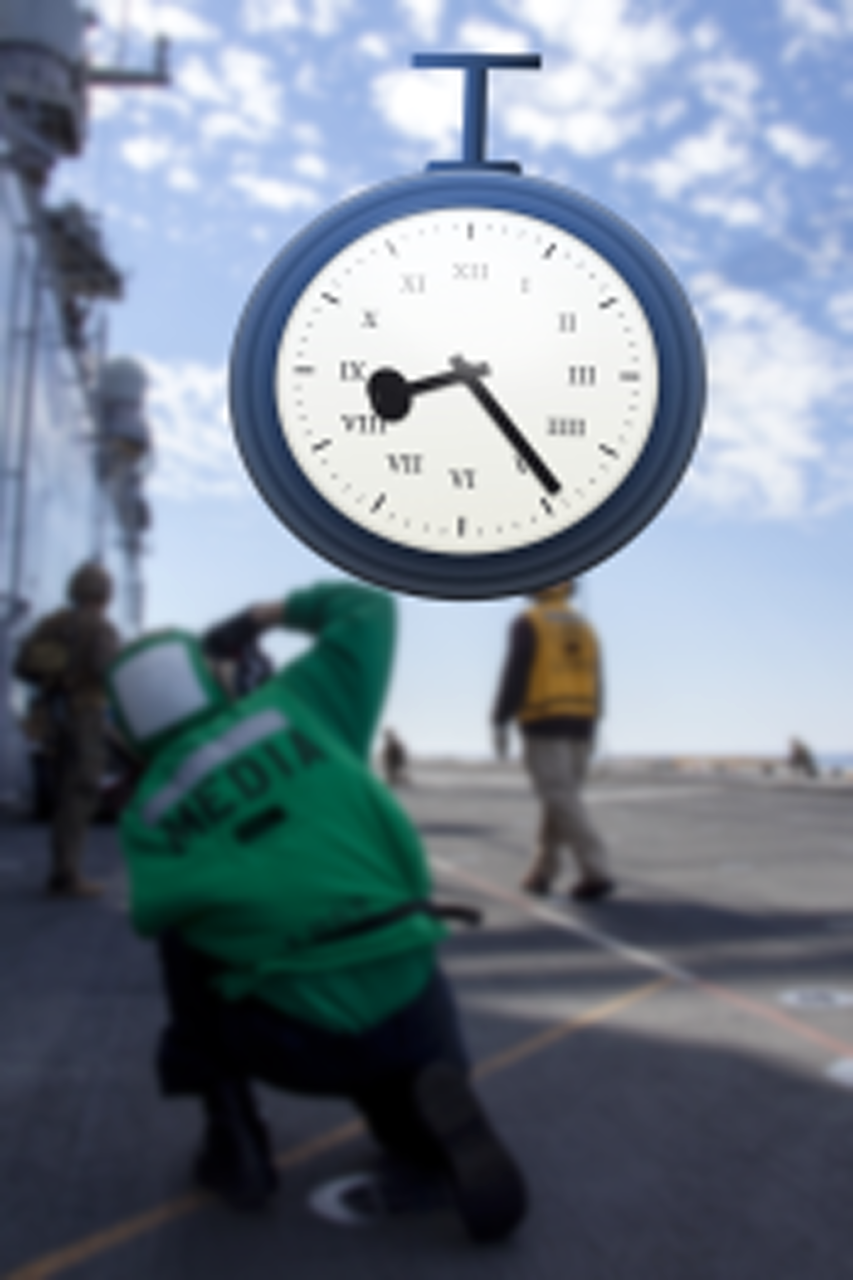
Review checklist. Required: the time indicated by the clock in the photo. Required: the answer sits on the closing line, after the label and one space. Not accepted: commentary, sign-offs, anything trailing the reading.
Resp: 8:24
